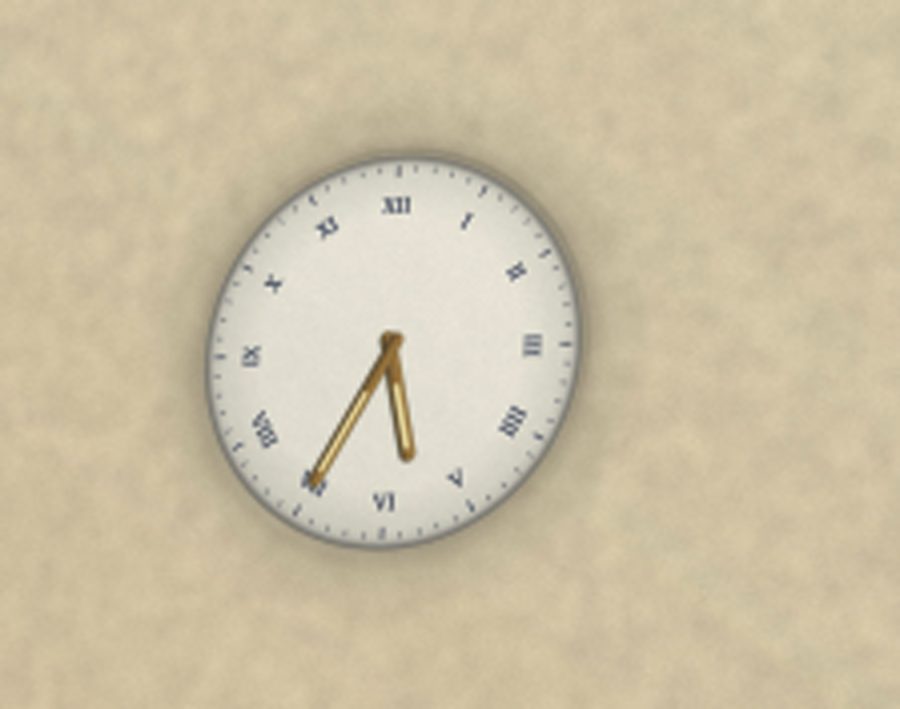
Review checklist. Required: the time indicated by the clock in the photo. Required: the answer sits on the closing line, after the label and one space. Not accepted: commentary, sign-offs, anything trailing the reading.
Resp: 5:35
